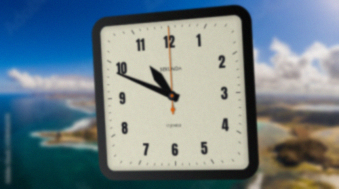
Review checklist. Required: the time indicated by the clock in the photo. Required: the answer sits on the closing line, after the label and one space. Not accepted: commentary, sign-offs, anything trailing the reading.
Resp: 10:49:00
